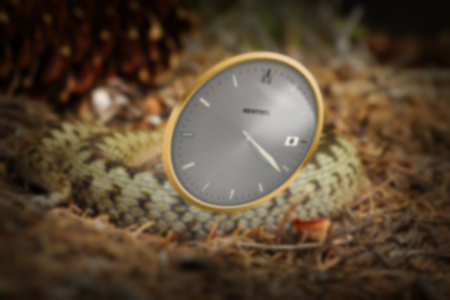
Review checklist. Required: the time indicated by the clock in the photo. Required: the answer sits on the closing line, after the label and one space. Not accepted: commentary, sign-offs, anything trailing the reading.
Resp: 4:21
